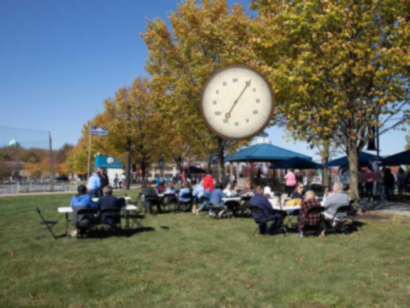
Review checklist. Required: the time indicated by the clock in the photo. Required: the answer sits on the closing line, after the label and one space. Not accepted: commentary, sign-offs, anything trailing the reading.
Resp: 7:06
